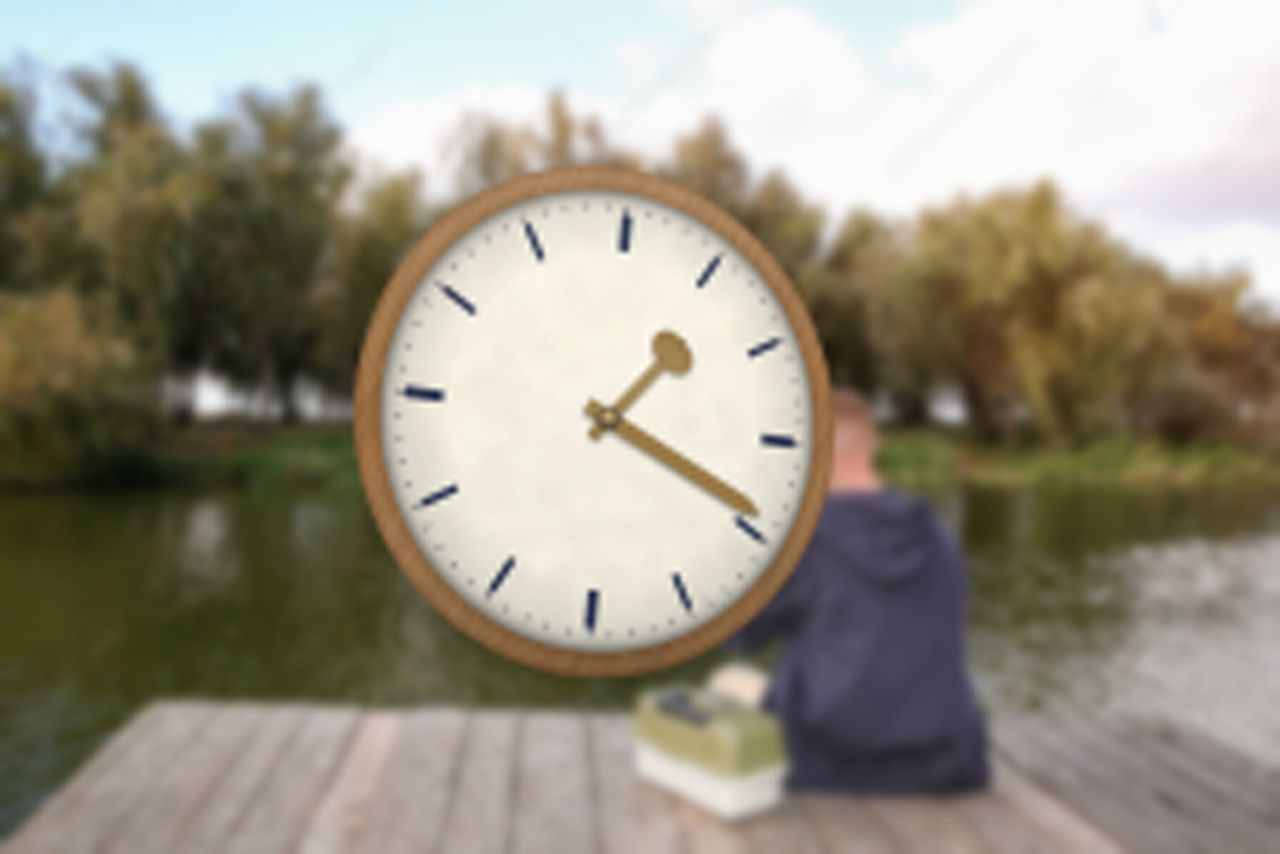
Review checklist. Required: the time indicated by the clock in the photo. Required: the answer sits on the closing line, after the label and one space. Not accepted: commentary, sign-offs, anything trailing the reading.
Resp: 1:19
